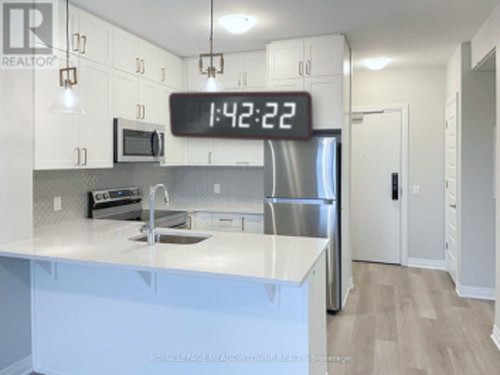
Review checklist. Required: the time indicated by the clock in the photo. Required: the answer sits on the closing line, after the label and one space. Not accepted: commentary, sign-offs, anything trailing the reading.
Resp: 1:42:22
